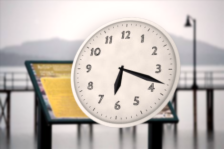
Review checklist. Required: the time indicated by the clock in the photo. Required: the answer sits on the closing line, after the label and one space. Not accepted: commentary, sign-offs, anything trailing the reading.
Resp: 6:18
